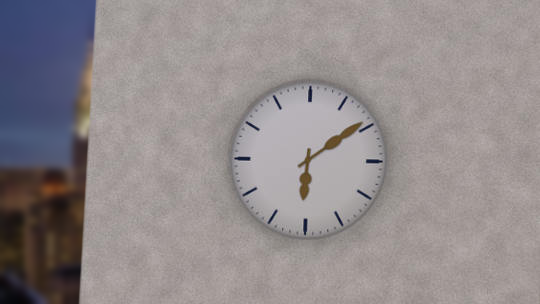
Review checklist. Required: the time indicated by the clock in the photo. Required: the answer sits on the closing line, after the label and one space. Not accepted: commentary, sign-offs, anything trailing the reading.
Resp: 6:09
